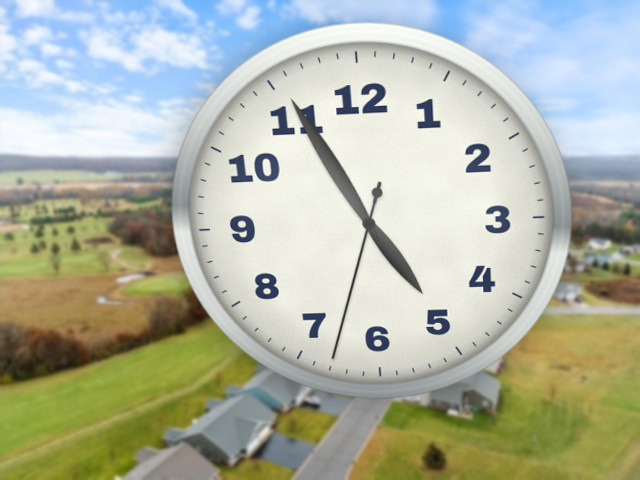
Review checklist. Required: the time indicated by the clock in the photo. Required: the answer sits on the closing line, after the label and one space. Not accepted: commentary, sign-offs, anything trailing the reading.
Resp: 4:55:33
